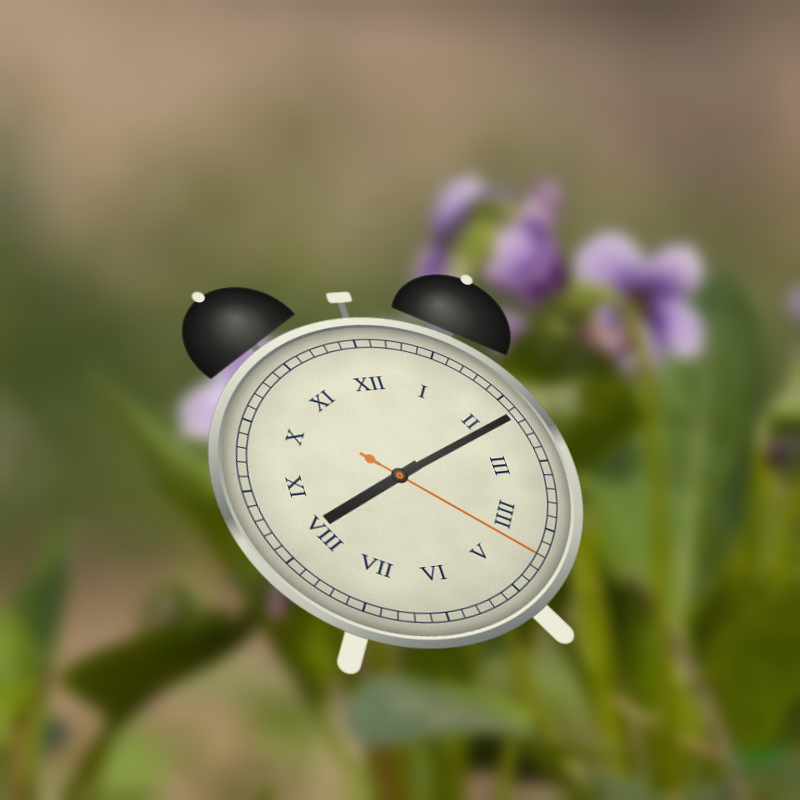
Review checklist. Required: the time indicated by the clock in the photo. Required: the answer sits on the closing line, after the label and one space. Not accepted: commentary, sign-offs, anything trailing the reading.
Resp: 8:11:22
